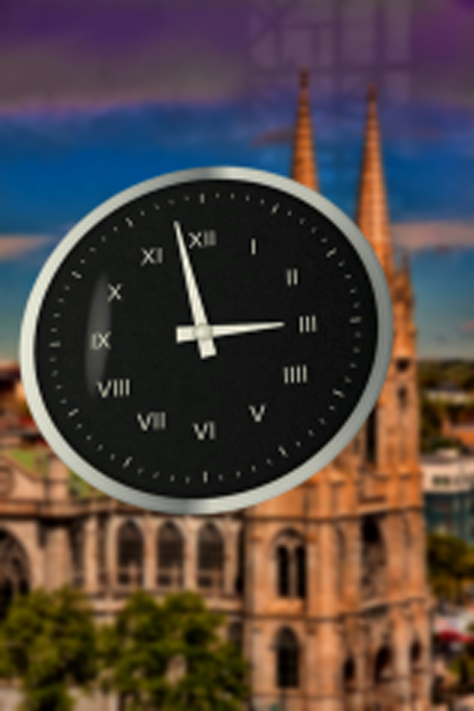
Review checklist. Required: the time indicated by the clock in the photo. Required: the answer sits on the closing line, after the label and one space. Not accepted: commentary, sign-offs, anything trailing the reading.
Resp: 2:58
